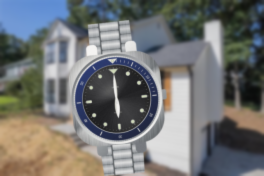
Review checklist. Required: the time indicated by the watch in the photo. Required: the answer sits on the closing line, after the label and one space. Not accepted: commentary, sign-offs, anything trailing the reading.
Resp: 6:00
